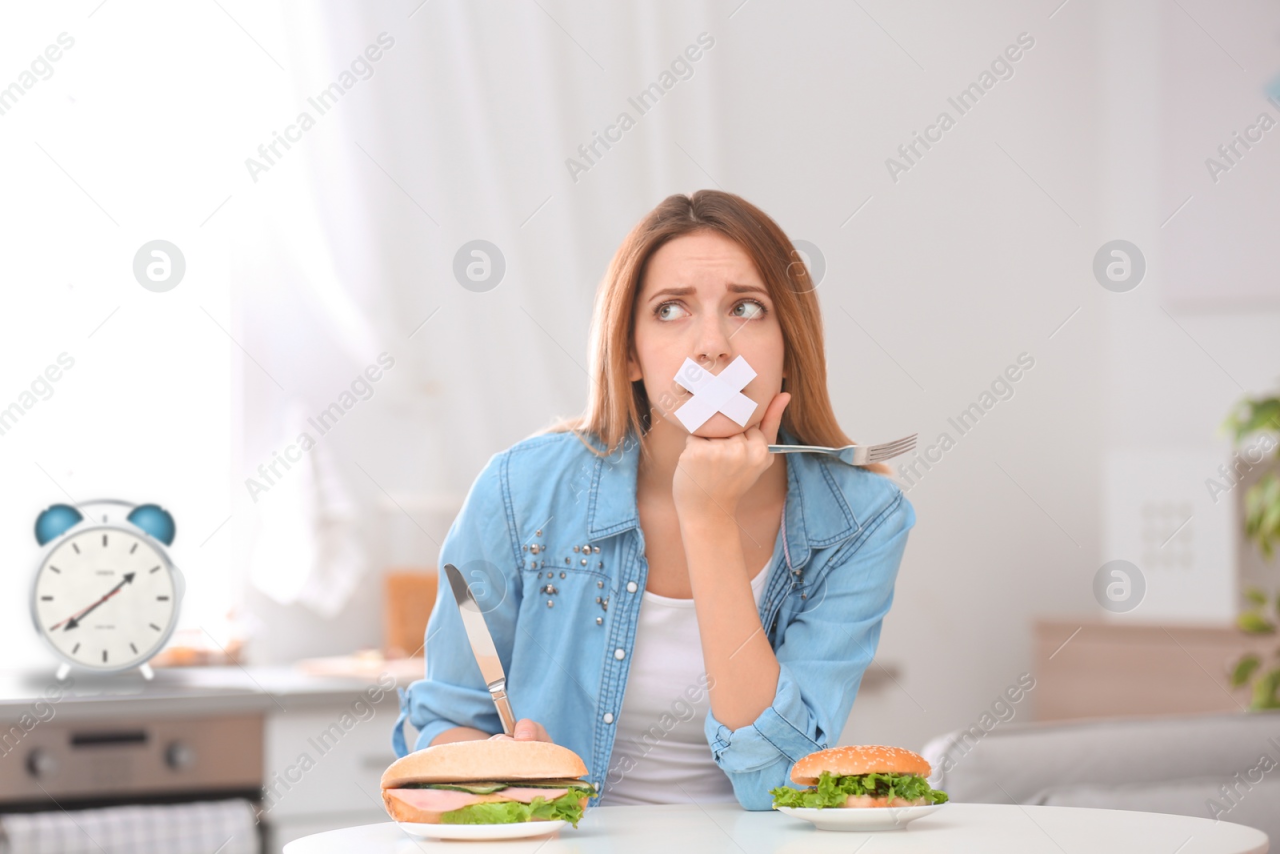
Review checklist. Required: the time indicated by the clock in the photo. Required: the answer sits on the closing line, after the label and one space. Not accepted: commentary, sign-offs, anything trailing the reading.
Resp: 1:38:40
